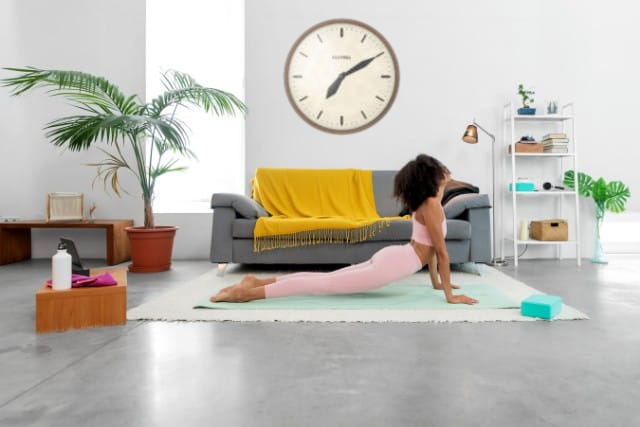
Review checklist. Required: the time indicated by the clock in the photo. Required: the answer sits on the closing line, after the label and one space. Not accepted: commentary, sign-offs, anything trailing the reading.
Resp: 7:10
